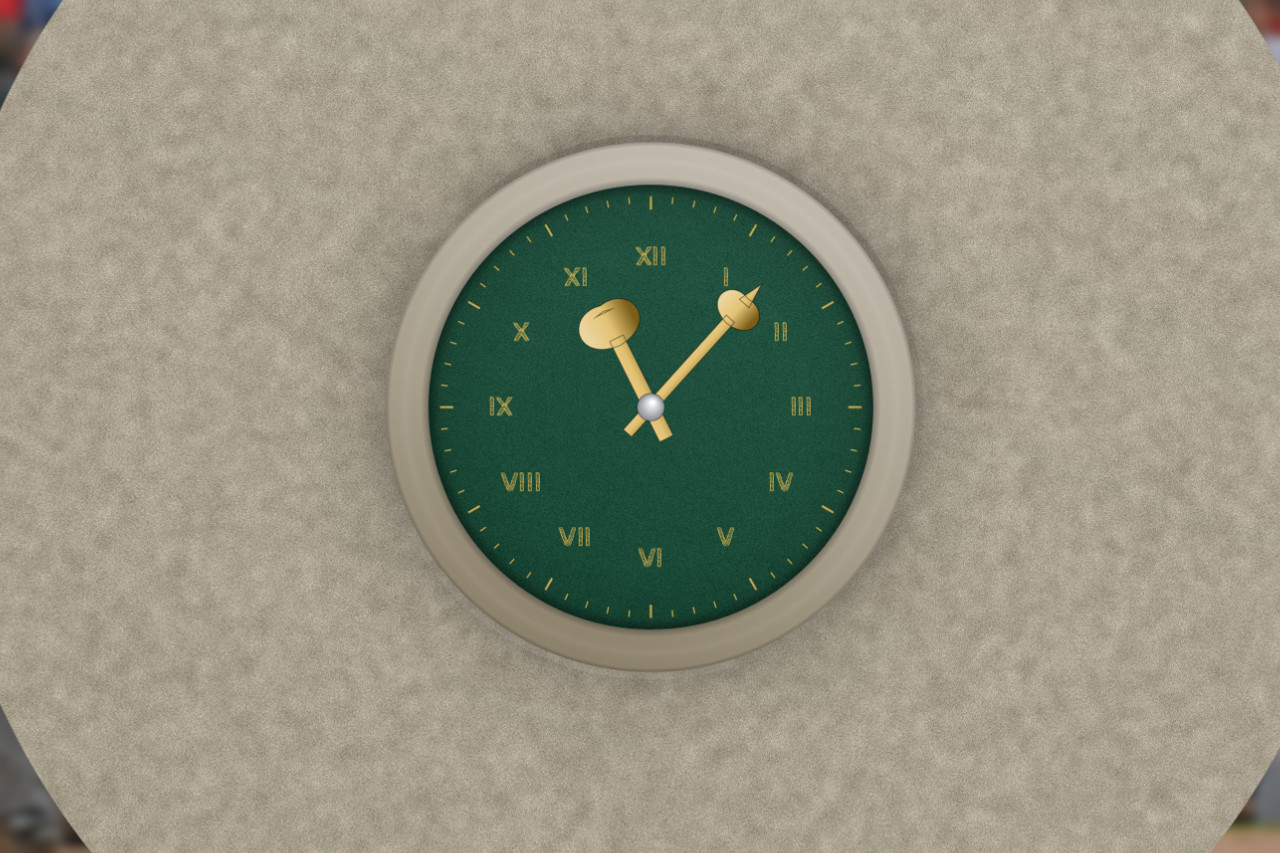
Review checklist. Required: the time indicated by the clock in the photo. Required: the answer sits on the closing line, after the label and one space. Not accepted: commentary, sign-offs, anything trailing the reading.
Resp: 11:07
